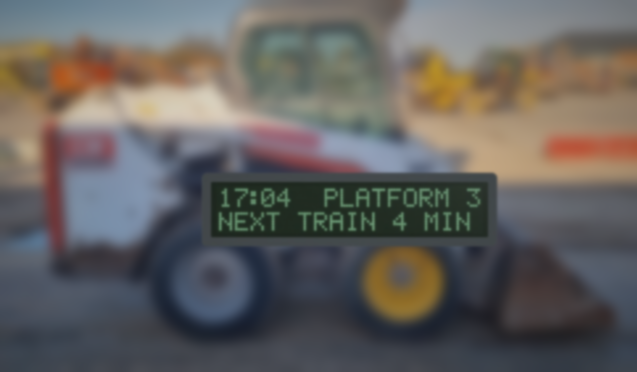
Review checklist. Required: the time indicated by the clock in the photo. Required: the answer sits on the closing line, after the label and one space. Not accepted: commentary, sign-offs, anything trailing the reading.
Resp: 17:04
